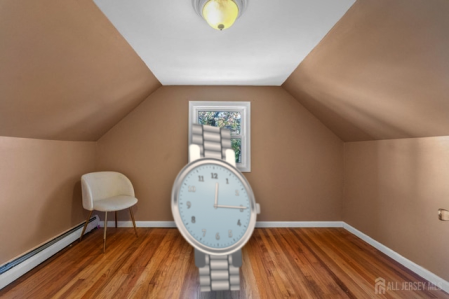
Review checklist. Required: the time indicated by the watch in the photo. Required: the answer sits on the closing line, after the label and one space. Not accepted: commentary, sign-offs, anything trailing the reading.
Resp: 12:15
